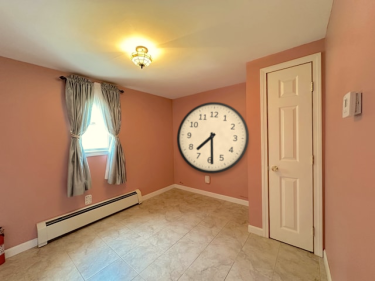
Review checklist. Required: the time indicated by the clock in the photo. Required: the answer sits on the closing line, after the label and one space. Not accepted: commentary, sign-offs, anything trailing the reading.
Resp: 7:29
